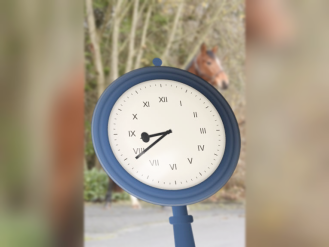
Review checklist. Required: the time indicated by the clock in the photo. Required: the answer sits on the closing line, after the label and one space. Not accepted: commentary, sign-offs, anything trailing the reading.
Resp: 8:39
